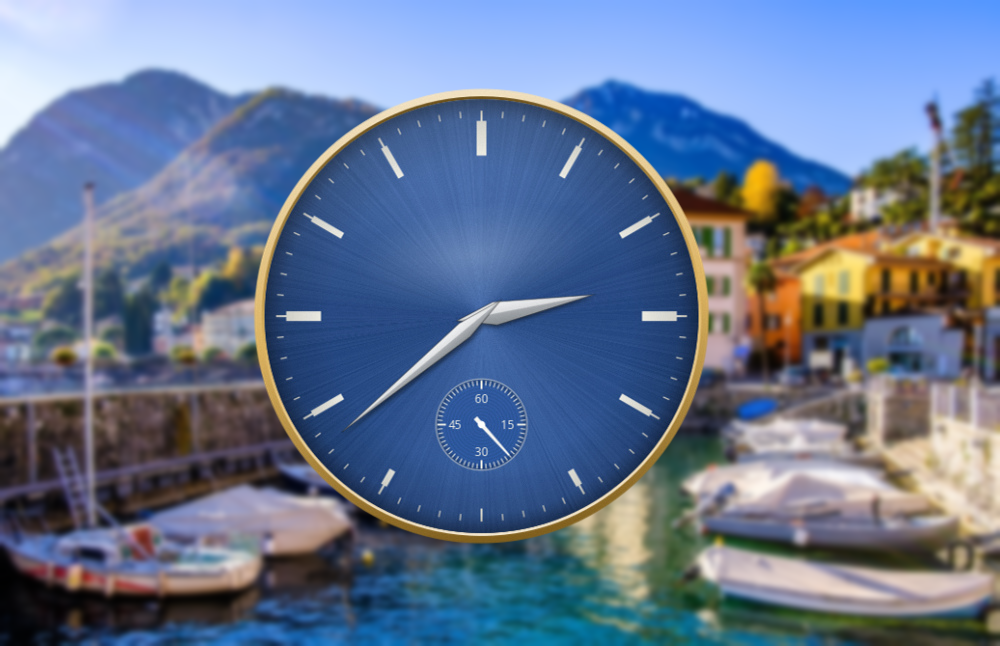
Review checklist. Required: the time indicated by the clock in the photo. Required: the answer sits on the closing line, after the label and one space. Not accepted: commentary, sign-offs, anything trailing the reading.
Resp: 2:38:23
